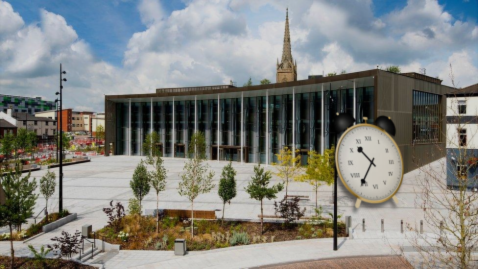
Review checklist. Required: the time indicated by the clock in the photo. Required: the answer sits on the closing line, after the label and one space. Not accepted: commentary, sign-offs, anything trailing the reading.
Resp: 10:36
